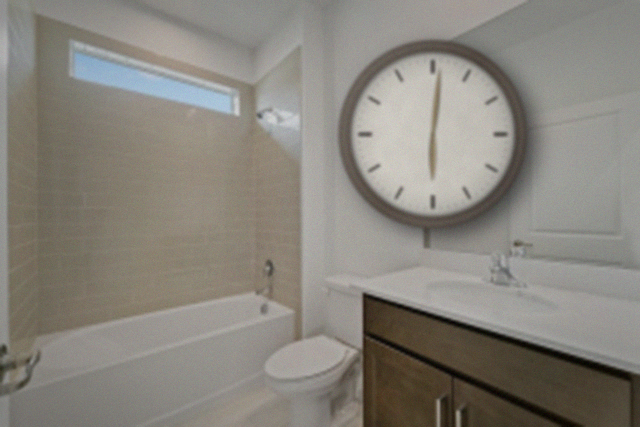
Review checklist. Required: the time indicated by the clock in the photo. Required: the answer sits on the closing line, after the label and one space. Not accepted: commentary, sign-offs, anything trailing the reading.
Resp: 6:01
